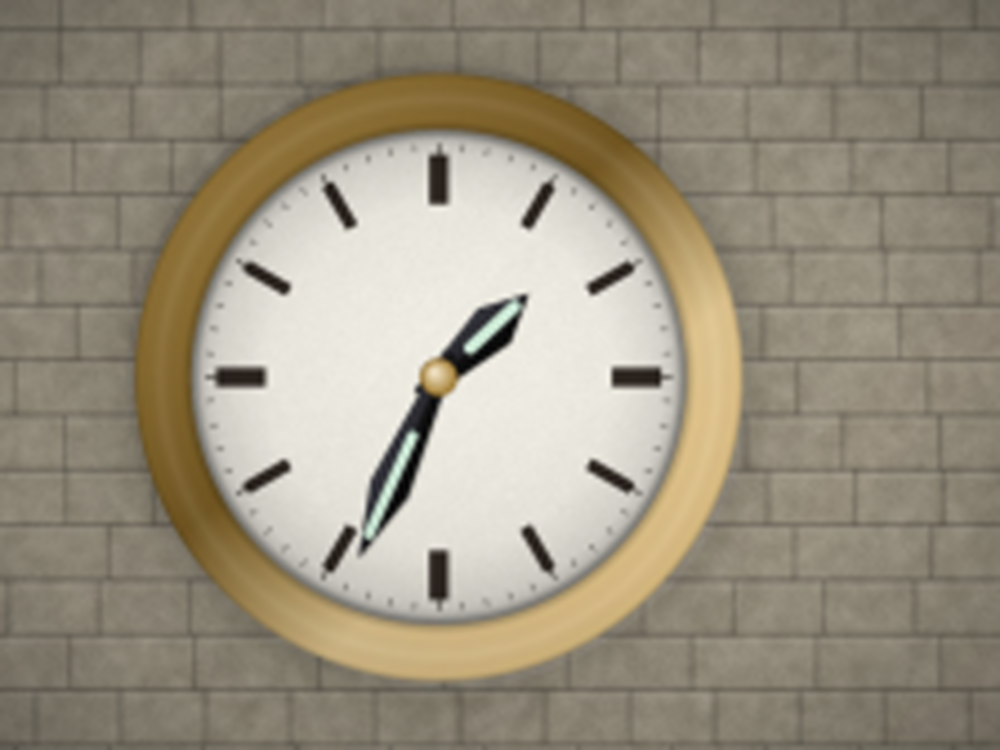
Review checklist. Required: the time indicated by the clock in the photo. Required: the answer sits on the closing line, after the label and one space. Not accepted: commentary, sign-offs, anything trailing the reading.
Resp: 1:34
